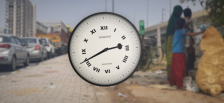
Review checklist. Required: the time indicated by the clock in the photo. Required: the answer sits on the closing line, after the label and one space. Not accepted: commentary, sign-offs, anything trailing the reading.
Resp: 2:41
